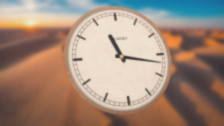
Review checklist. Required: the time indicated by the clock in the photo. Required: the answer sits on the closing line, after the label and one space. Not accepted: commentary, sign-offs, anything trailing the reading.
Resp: 11:17
